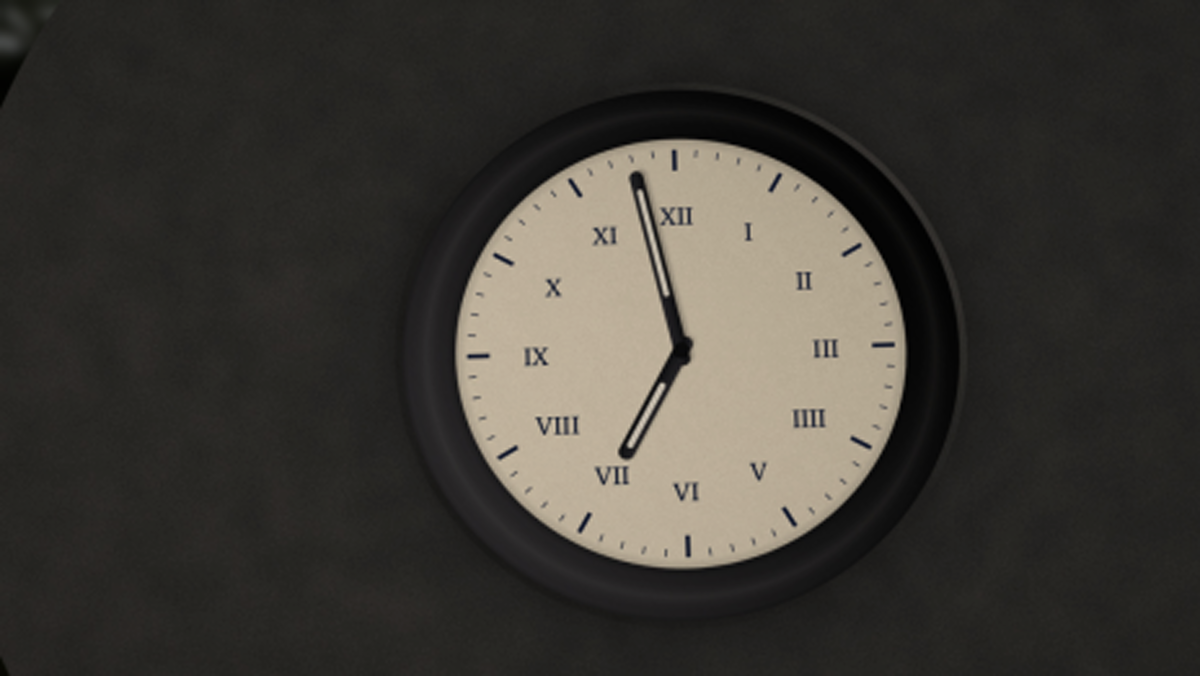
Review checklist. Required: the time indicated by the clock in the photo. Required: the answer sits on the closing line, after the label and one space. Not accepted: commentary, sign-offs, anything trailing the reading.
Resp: 6:58
